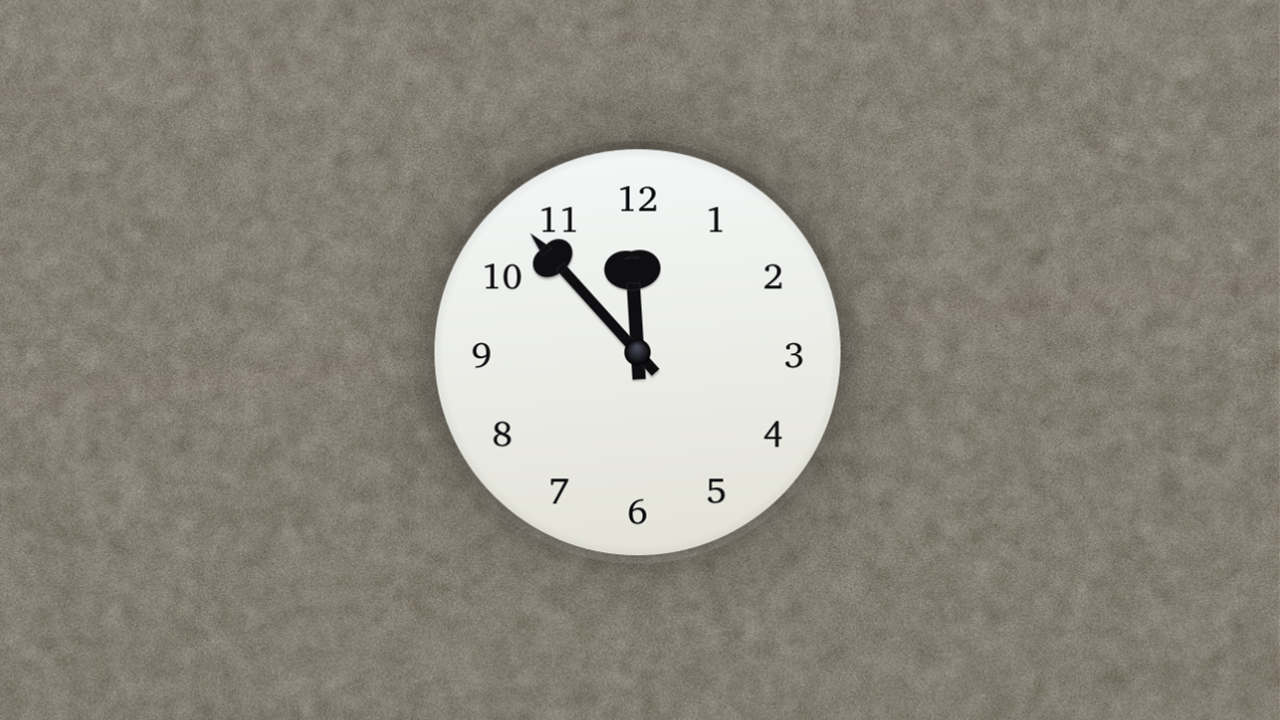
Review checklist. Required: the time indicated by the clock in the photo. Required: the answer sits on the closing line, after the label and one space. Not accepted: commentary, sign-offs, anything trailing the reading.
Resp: 11:53
